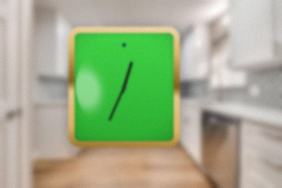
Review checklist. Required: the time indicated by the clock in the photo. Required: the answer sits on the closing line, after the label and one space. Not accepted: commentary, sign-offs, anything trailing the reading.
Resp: 12:34
